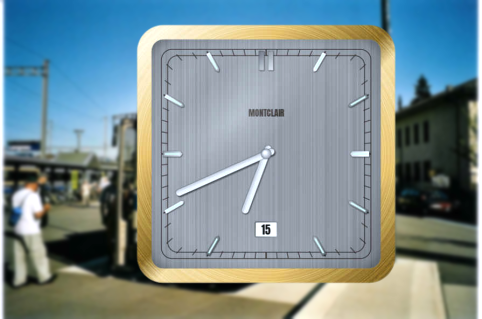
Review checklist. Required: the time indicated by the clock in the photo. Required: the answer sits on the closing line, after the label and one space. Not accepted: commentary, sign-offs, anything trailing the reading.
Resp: 6:41
